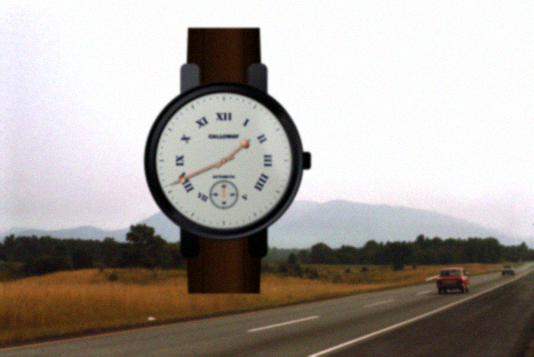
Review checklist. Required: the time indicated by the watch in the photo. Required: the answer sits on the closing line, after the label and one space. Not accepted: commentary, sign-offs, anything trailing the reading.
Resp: 1:41
